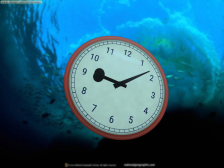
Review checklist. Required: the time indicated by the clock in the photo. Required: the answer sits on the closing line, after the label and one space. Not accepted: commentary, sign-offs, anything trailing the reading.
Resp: 9:08
